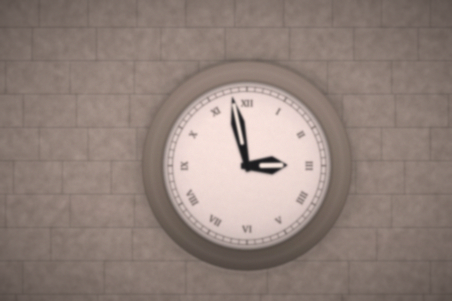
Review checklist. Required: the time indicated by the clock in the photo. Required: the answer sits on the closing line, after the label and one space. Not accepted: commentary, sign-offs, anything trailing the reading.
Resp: 2:58
